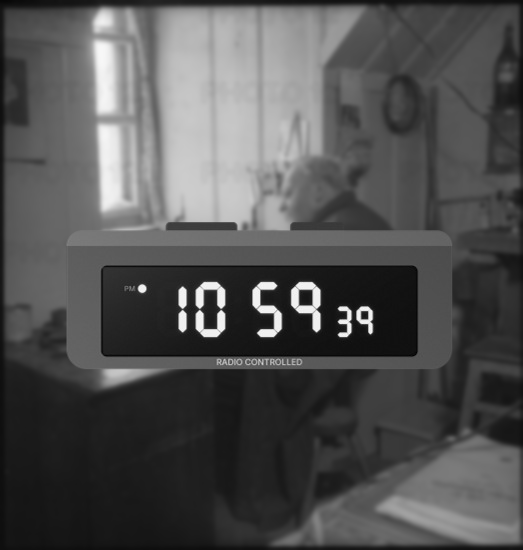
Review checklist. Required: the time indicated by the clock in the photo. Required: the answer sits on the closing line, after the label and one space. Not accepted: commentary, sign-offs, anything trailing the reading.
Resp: 10:59:39
